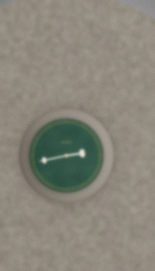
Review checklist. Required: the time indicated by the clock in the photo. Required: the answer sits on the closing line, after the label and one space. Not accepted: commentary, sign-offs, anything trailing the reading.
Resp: 2:43
